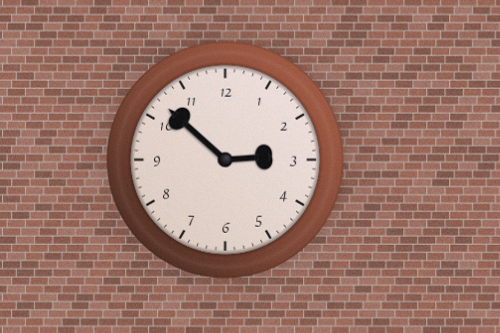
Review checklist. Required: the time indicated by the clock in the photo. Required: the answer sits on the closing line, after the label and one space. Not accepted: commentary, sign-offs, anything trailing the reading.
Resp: 2:52
